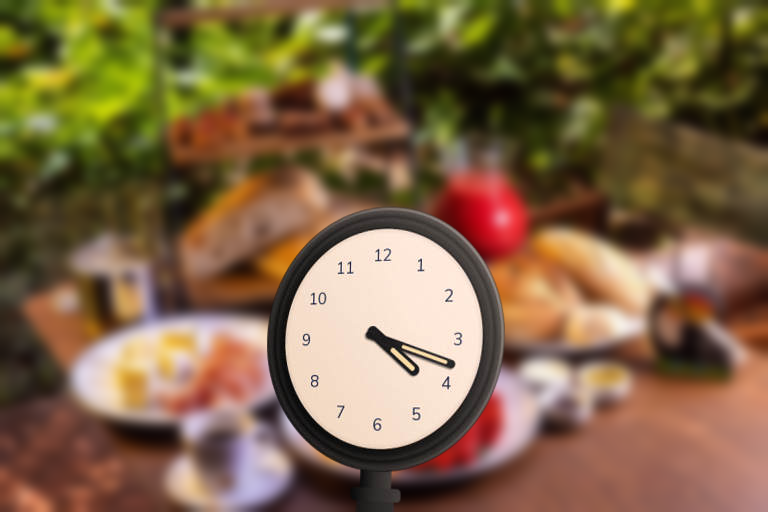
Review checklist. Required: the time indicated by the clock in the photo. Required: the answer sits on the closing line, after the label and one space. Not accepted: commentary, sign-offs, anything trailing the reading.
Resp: 4:18
